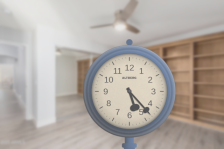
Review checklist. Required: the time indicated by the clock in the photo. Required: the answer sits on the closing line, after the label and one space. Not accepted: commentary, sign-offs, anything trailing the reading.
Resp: 5:23
